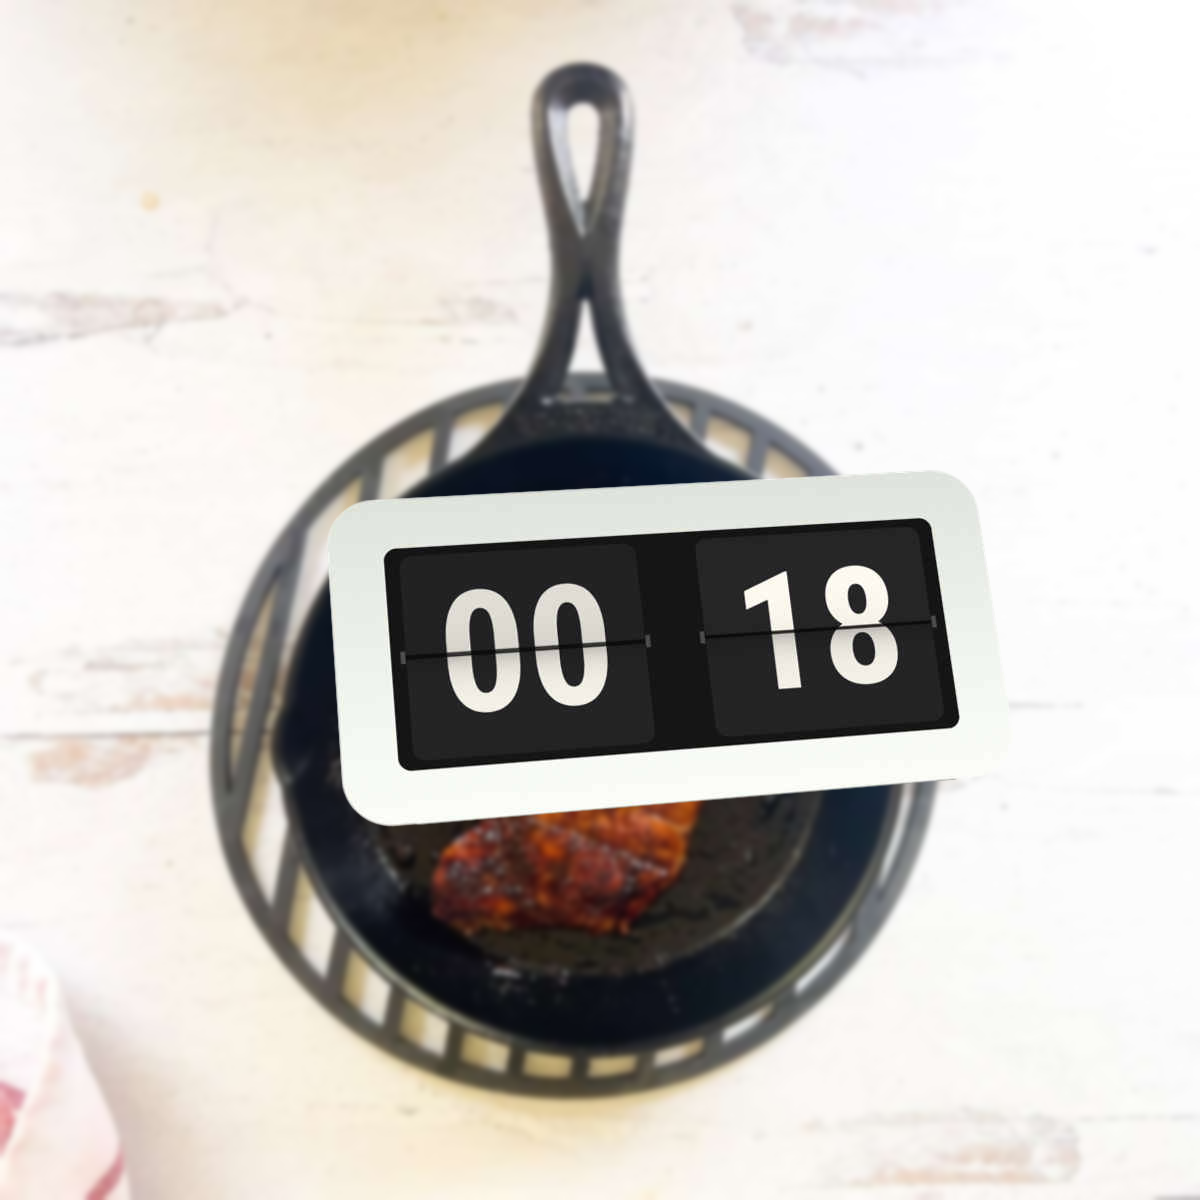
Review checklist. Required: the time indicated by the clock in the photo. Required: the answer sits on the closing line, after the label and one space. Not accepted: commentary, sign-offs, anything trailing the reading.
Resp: 0:18
